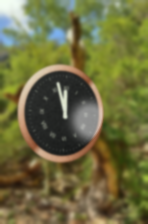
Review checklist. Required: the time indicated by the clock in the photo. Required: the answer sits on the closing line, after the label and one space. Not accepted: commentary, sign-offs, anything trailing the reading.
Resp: 11:57
